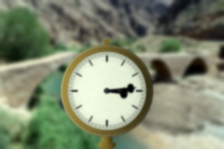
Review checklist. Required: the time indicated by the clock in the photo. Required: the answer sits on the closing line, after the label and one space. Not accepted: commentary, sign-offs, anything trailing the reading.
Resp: 3:14
